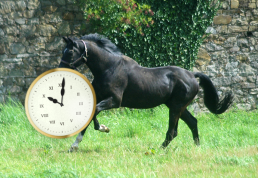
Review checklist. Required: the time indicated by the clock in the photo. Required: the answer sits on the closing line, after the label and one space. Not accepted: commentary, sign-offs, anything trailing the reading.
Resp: 10:01
